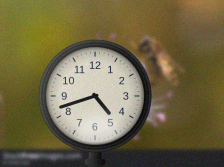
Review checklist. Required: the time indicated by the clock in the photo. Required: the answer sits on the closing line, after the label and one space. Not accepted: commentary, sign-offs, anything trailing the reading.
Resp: 4:42
